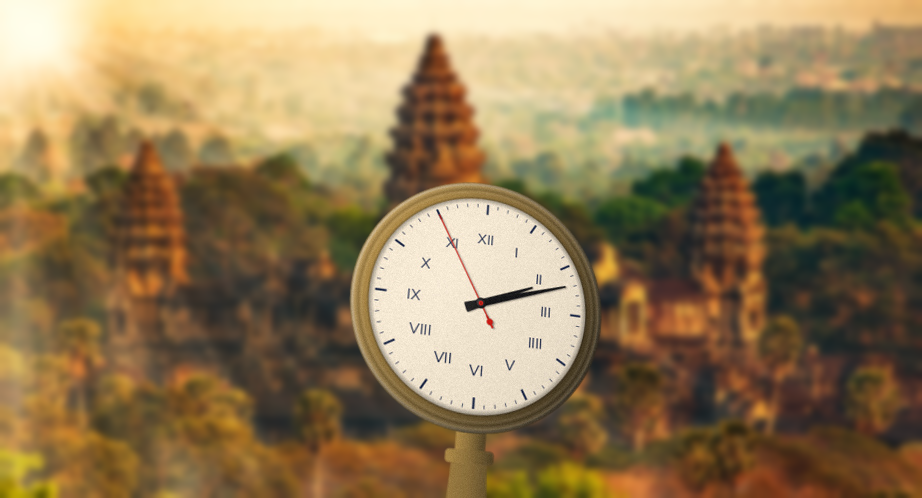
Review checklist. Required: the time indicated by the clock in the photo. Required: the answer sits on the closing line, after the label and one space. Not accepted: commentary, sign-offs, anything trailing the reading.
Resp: 2:11:55
